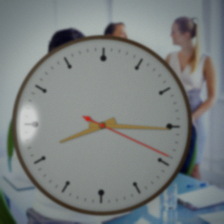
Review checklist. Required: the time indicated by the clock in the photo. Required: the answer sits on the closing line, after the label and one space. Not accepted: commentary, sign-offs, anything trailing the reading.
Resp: 8:15:19
